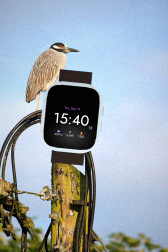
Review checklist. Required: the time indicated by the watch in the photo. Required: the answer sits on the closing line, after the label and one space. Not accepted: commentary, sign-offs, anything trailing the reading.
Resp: 15:40
